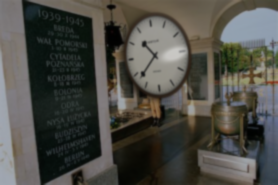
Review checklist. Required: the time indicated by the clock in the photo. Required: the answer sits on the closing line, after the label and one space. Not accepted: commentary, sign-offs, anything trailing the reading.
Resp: 10:38
